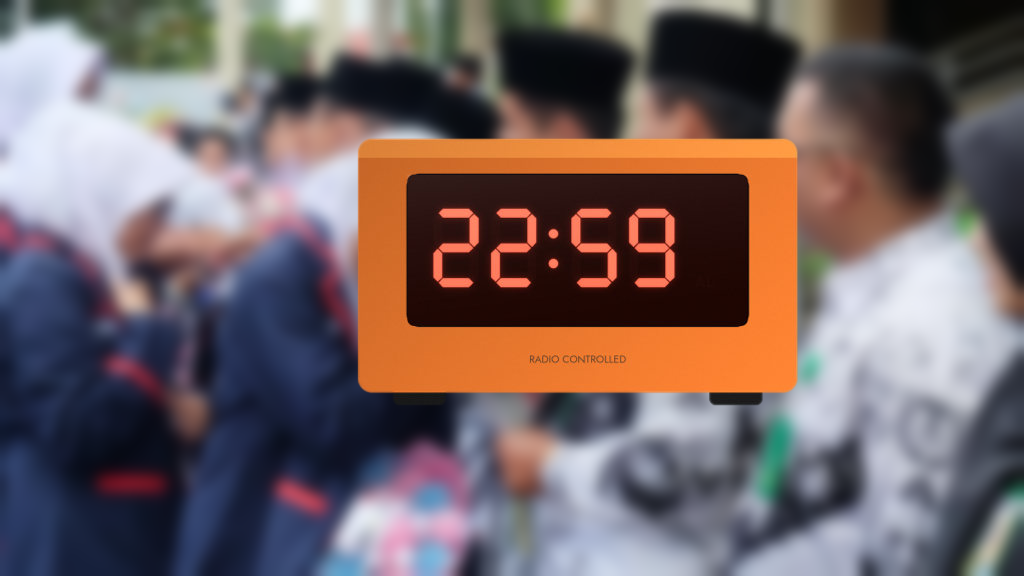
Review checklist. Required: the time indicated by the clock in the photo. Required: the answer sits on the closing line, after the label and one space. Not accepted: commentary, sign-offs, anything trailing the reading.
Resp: 22:59
